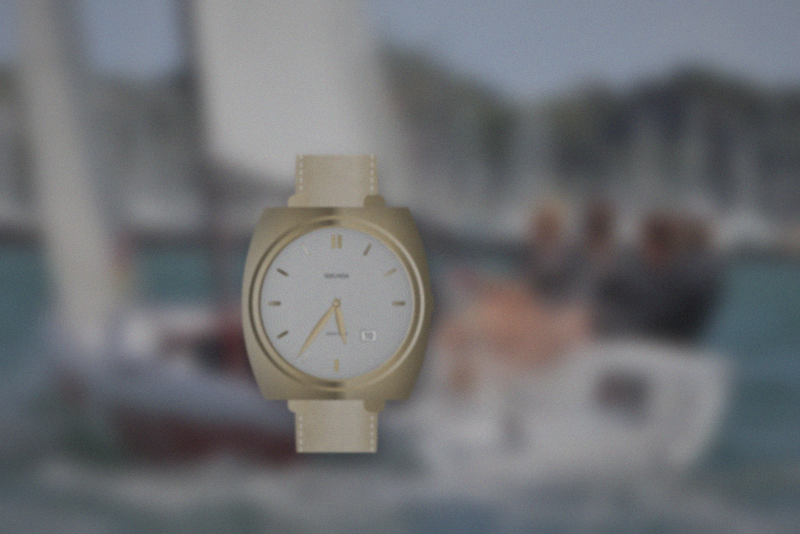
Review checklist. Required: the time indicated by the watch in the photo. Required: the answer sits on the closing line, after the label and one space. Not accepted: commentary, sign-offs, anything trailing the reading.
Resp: 5:36
